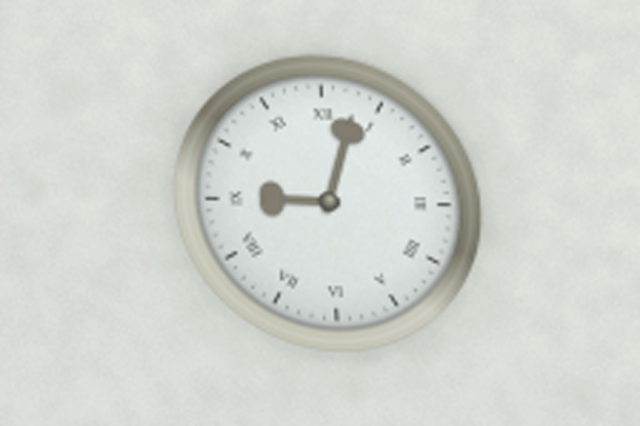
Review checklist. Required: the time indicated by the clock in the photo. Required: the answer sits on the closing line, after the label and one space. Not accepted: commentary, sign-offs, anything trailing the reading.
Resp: 9:03
